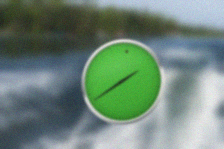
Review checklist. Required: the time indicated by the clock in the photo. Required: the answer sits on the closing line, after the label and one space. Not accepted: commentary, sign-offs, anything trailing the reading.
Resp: 1:38
